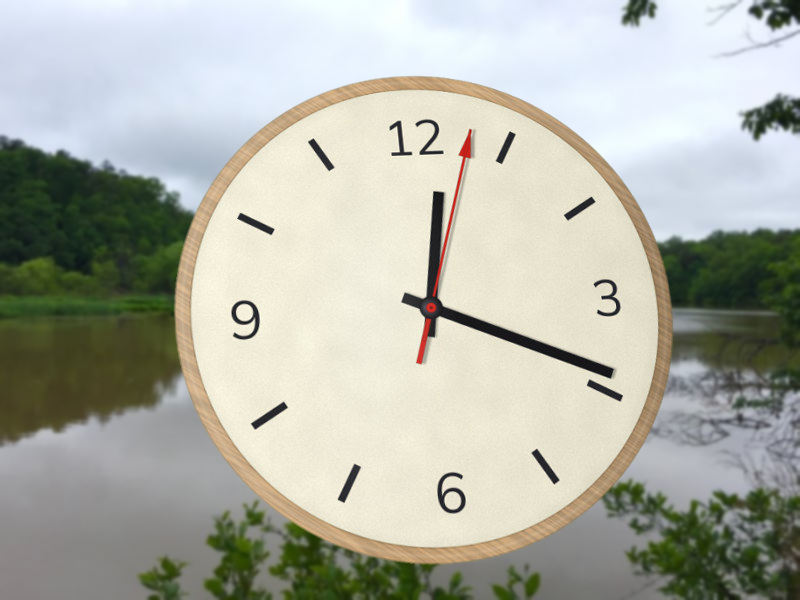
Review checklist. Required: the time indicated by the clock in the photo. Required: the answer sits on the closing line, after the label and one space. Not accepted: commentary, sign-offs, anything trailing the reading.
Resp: 12:19:03
